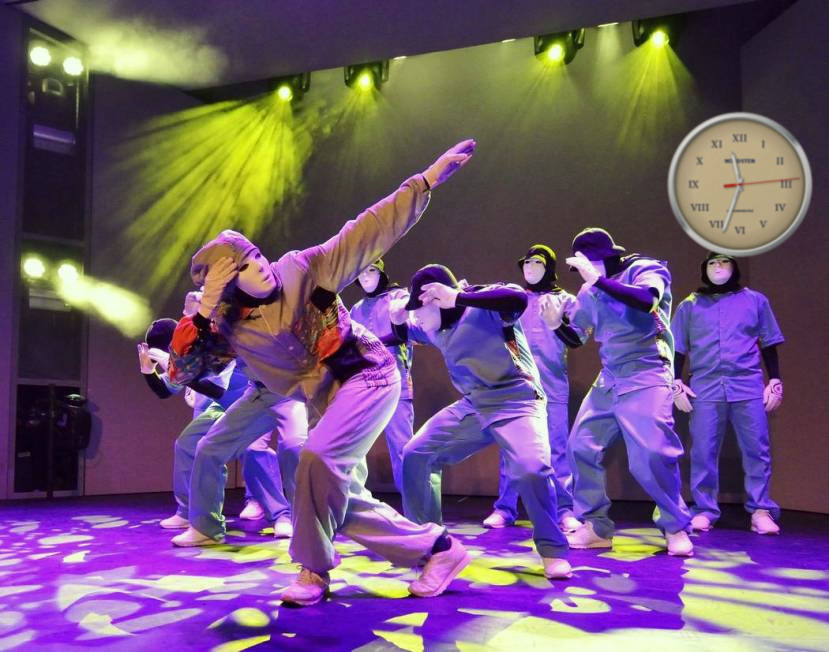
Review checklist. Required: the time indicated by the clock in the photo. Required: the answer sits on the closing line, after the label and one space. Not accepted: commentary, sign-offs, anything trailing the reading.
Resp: 11:33:14
